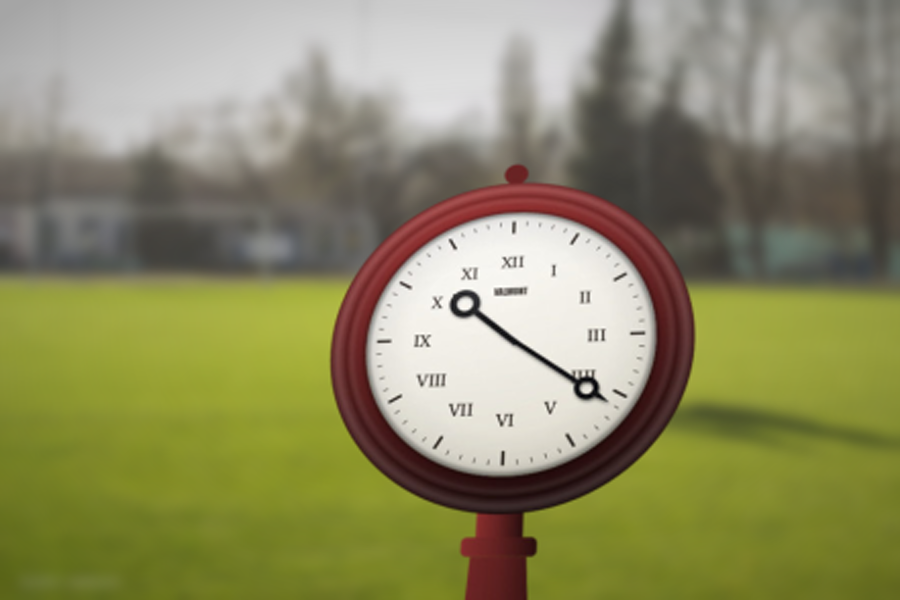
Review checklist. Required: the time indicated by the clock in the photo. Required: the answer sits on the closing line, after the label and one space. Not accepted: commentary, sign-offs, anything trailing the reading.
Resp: 10:21
